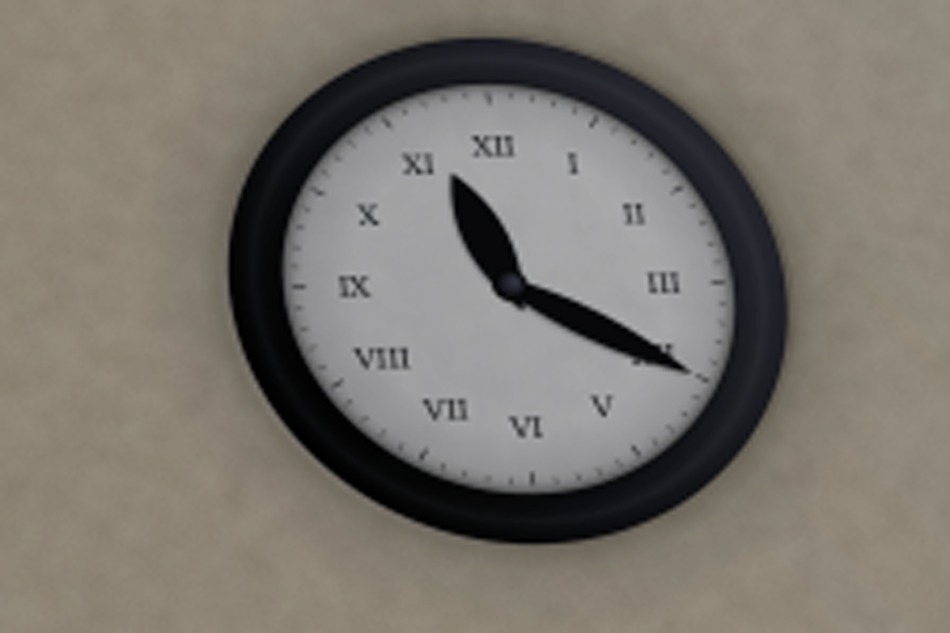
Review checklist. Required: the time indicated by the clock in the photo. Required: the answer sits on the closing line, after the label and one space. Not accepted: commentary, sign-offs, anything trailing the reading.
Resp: 11:20
